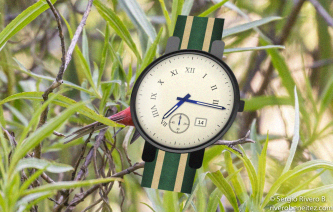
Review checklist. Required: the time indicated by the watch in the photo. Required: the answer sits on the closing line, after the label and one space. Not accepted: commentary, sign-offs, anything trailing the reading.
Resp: 7:16
